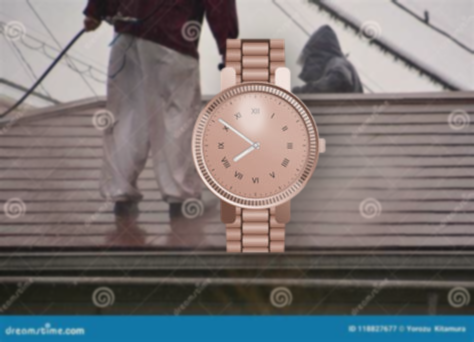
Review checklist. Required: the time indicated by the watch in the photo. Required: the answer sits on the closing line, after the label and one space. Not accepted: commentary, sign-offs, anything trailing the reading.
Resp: 7:51
